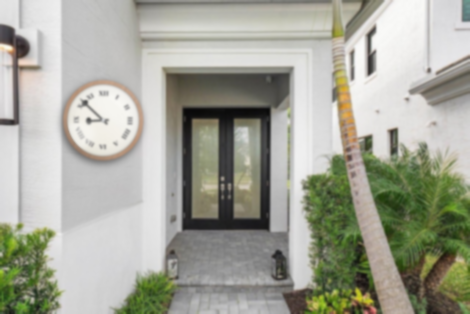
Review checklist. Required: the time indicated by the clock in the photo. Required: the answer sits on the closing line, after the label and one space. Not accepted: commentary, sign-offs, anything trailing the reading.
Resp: 8:52
